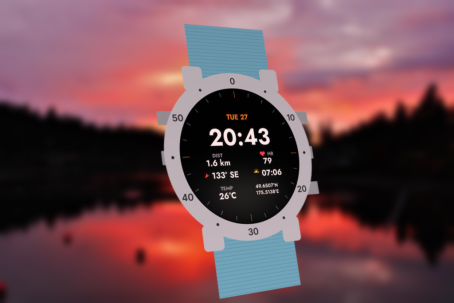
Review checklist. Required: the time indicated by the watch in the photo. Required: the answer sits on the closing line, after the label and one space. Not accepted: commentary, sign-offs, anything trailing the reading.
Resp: 20:43
